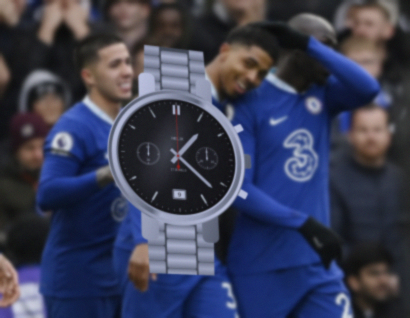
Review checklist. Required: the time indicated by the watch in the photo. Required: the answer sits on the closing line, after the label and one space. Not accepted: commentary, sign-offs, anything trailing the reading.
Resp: 1:22
